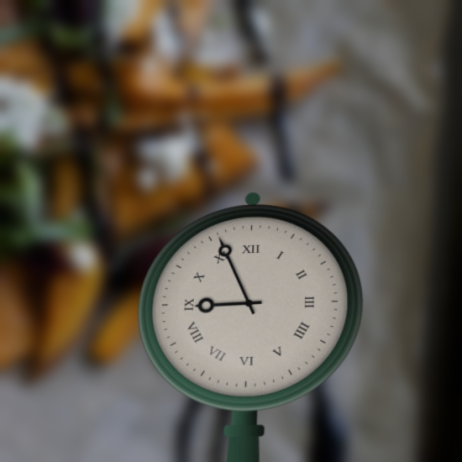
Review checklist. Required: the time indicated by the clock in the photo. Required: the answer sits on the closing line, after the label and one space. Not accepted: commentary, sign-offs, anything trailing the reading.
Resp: 8:56
